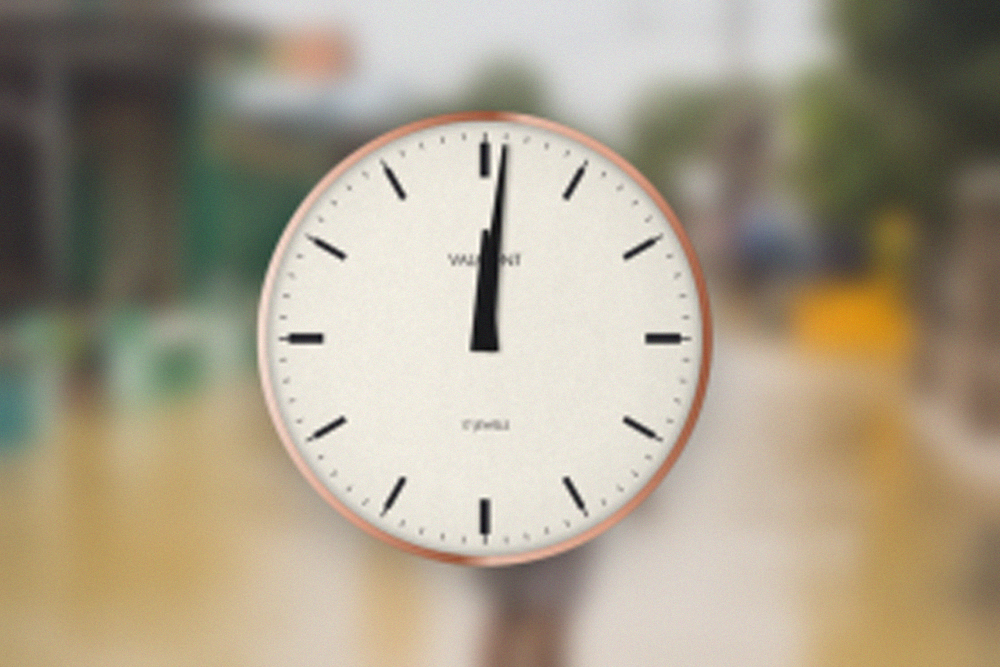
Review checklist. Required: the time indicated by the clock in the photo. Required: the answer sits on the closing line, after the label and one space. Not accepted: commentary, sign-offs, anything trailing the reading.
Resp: 12:01
